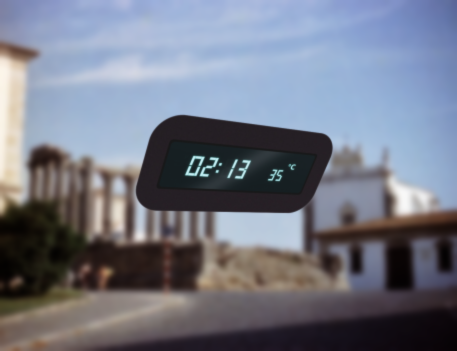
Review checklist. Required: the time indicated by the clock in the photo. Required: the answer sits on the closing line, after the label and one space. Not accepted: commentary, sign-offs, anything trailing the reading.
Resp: 2:13
